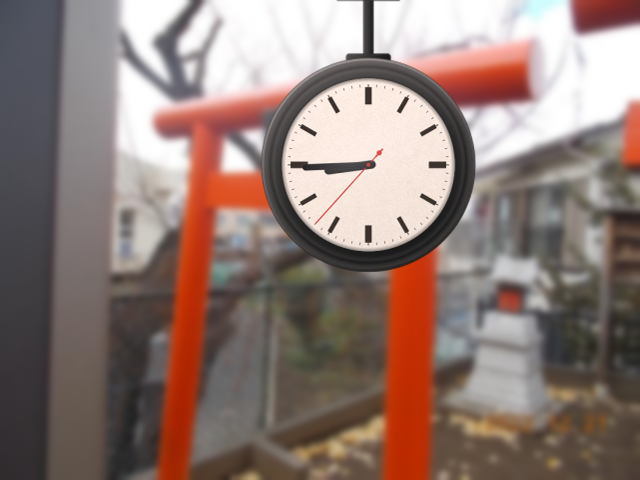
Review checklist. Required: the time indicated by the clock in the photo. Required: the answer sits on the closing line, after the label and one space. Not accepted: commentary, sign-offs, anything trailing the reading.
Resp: 8:44:37
